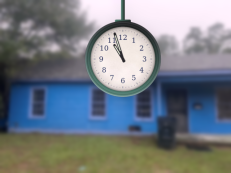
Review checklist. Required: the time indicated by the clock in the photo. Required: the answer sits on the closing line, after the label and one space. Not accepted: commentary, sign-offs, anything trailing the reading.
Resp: 10:57
